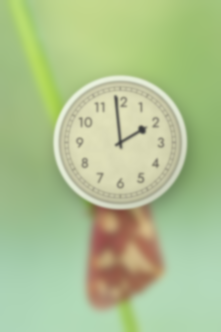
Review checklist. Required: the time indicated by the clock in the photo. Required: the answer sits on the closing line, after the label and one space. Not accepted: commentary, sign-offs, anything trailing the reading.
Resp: 1:59
